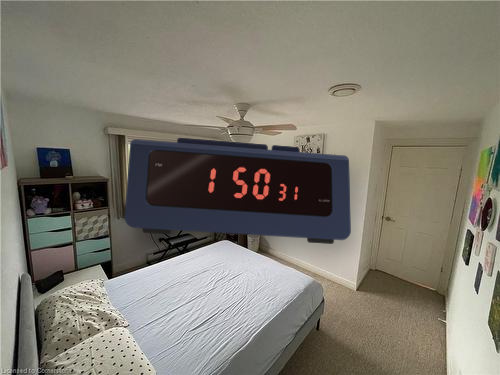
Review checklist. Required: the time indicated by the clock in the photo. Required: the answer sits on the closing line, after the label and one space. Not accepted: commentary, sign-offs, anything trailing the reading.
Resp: 1:50:31
